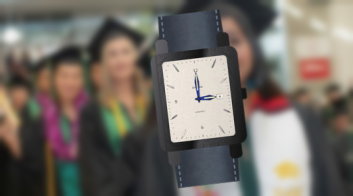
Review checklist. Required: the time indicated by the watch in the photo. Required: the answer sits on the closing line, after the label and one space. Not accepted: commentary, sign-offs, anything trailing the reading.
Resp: 3:00
